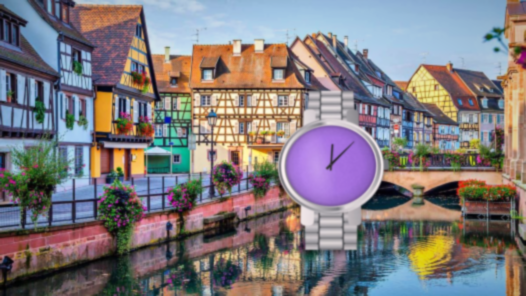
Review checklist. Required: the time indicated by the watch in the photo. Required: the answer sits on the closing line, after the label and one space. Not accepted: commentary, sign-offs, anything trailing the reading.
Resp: 12:07
